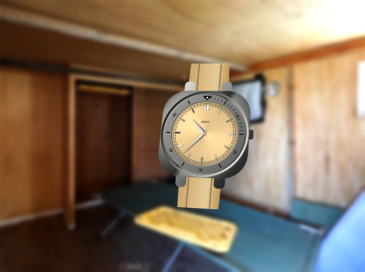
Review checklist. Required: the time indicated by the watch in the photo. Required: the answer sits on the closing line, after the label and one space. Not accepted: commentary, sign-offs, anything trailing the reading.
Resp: 10:37
